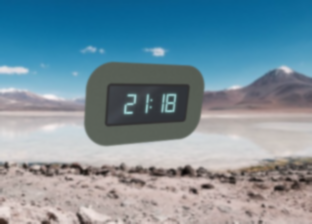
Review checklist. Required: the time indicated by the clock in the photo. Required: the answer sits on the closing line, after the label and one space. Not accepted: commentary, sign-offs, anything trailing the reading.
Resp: 21:18
